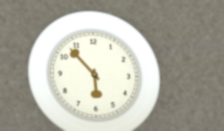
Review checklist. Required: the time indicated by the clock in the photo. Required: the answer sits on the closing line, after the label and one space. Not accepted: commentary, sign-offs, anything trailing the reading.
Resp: 5:53
